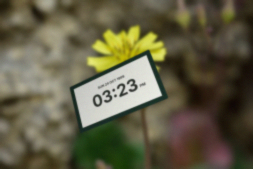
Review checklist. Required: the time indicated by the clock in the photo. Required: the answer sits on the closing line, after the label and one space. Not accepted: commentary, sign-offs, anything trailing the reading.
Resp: 3:23
